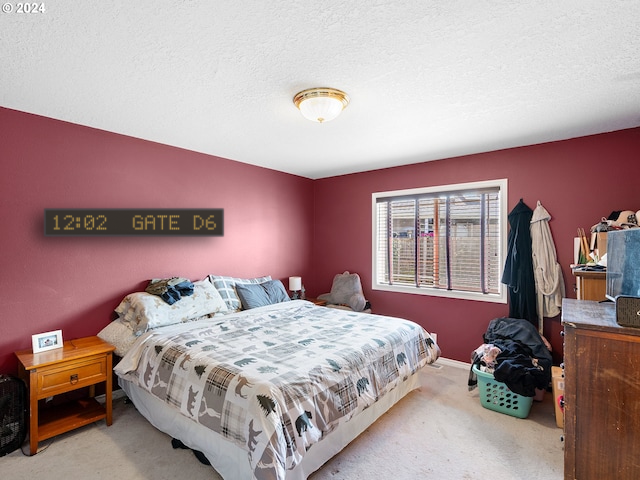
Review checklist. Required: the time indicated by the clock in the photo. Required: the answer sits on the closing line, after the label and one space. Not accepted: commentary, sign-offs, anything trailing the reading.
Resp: 12:02
